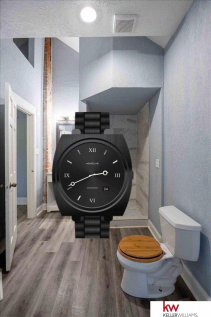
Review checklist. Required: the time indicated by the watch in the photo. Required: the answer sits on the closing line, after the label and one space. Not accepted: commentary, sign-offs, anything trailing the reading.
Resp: 2:41
